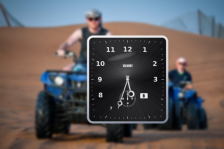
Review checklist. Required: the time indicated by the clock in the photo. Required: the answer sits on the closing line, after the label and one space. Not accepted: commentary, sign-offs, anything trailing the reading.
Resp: 5:33
